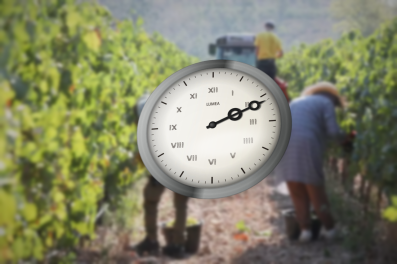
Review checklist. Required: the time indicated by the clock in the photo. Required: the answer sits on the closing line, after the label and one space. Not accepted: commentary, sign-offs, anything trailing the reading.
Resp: 2:11
